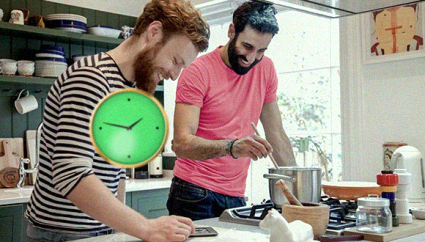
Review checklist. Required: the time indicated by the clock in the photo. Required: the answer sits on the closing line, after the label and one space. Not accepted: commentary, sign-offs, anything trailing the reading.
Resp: 1:47
